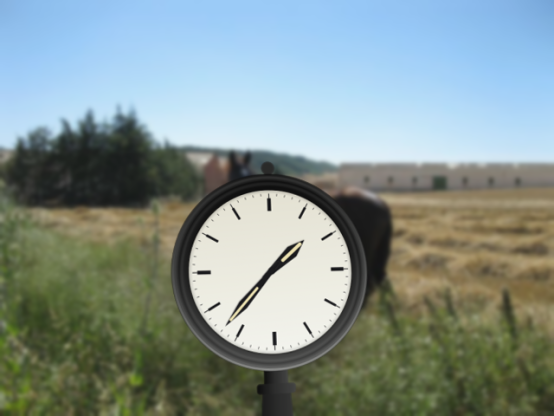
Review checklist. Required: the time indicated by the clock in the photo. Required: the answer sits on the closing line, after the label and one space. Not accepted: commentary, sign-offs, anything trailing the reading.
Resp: 1:37
